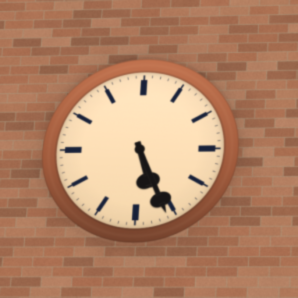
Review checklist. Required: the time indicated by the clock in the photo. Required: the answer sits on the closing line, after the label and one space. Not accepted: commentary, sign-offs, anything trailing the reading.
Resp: 5:26
